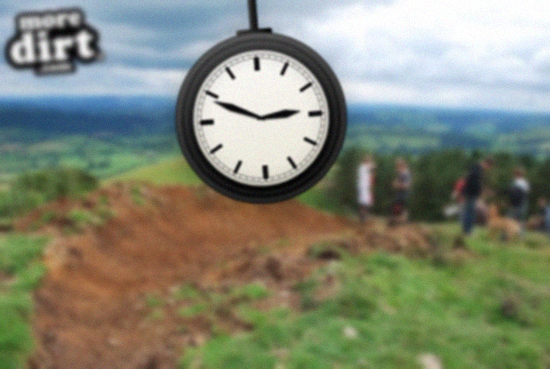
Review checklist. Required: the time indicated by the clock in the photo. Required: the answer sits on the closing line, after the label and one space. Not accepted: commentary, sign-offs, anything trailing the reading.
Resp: 2:49
